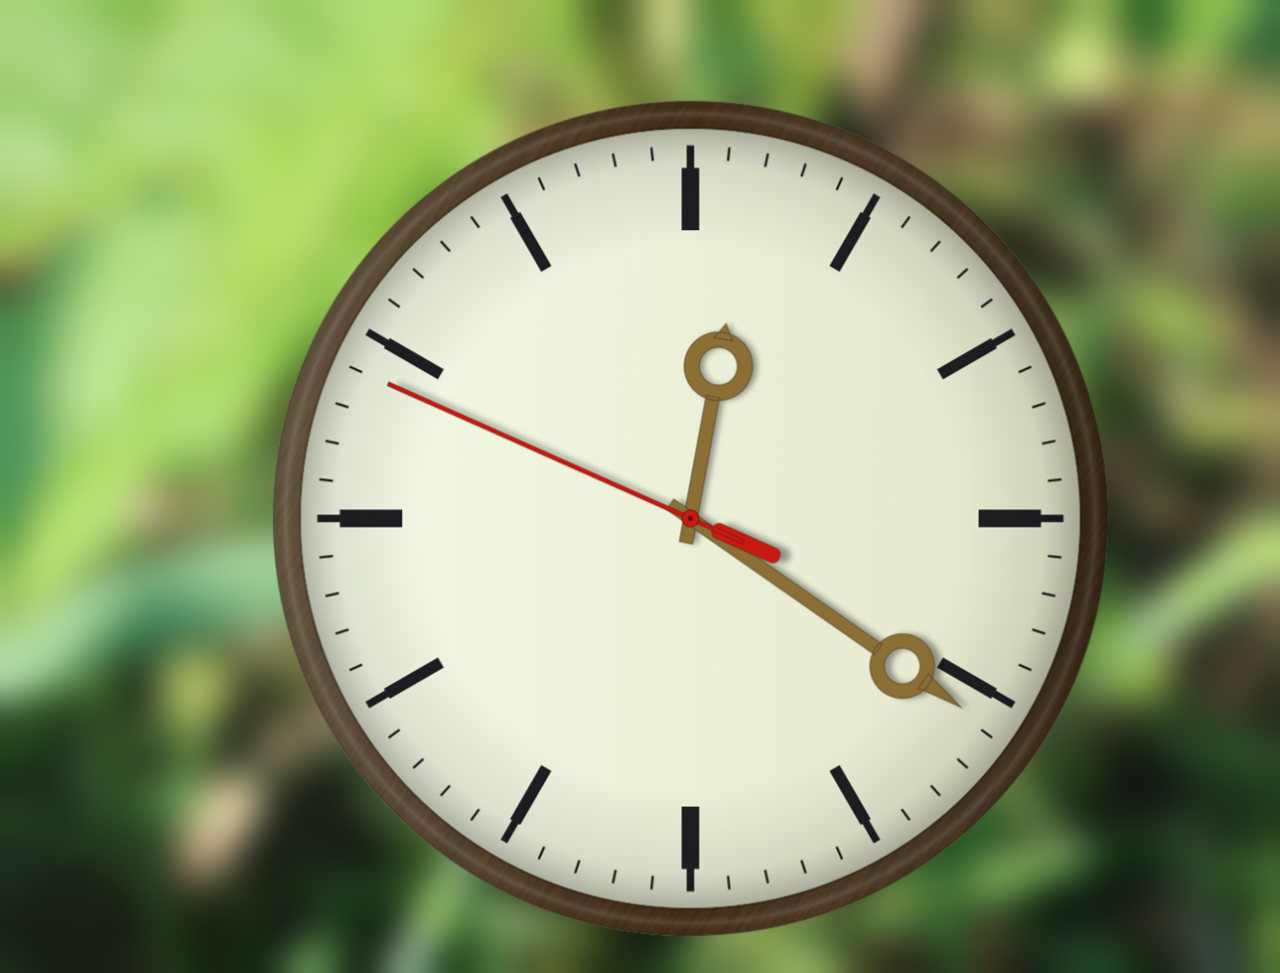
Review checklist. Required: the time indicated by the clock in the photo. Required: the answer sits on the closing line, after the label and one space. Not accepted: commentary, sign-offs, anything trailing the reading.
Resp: 12:20:49
